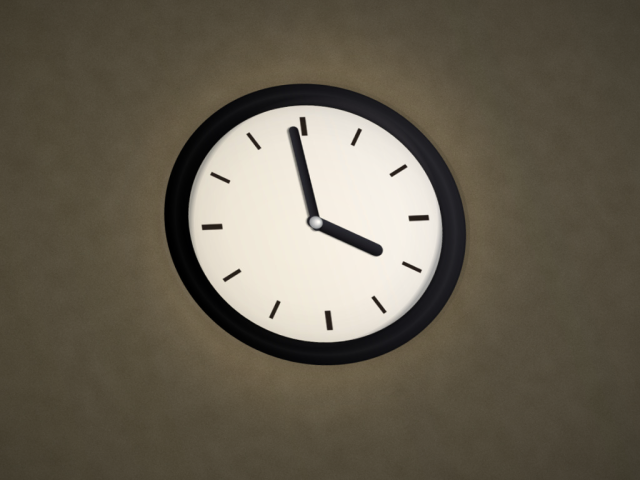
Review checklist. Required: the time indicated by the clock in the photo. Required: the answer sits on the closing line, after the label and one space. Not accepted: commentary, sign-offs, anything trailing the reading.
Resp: 3:59
